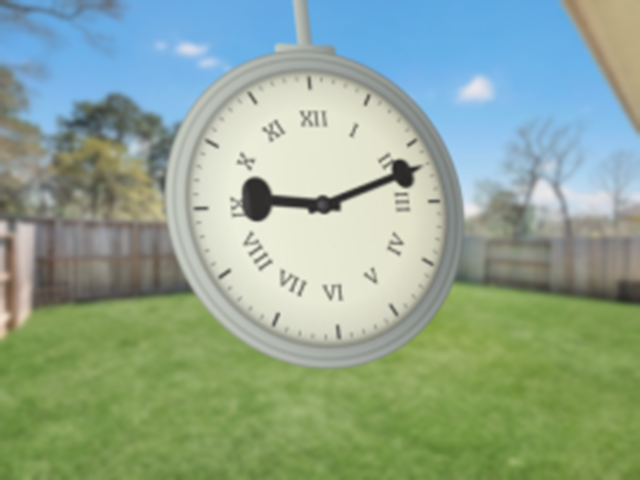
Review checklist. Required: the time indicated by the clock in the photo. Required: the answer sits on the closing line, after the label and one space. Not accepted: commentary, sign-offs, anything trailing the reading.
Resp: 9:12
